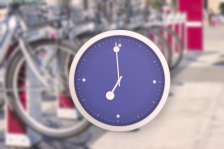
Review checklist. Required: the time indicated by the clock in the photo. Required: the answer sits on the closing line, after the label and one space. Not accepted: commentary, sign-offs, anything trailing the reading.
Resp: 6:59
